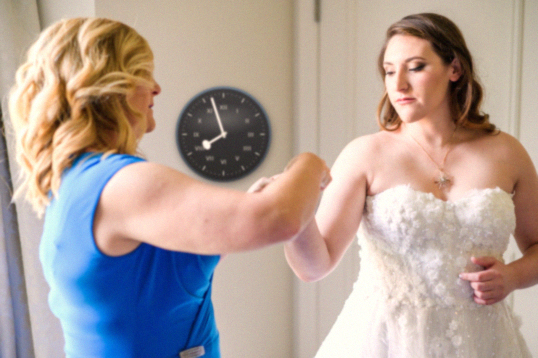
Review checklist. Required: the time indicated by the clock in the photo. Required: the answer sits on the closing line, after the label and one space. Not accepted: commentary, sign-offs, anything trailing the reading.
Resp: 7:57
